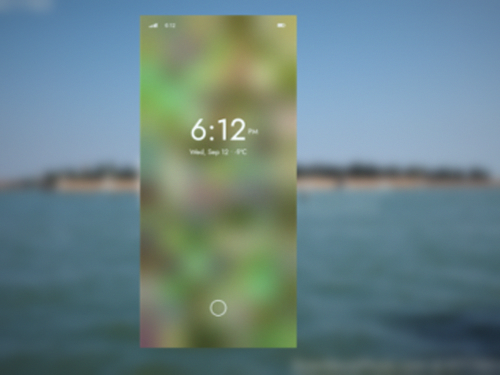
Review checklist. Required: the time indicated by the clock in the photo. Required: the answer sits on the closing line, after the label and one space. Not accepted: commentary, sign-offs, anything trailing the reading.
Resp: 6:12
